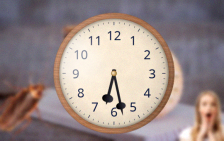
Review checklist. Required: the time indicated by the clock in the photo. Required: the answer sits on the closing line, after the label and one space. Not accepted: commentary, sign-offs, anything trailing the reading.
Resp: 6:28
